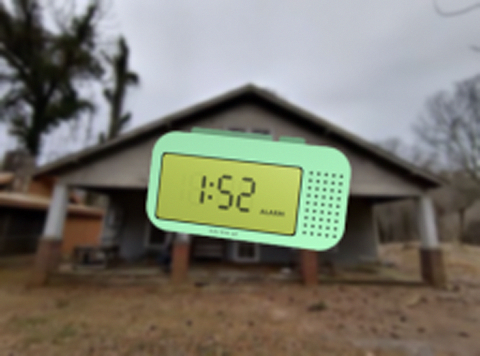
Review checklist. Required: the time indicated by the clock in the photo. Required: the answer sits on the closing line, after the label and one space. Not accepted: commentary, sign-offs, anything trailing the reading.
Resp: 1:52
